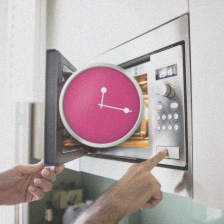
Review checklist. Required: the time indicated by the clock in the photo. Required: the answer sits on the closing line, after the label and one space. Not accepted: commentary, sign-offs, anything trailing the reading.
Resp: 12:17
